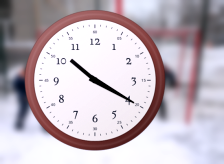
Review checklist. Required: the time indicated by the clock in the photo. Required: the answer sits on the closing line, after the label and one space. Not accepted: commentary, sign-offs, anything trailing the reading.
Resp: 10:20
